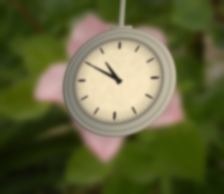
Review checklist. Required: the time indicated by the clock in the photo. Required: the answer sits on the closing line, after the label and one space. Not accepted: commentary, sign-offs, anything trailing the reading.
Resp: 10:50
